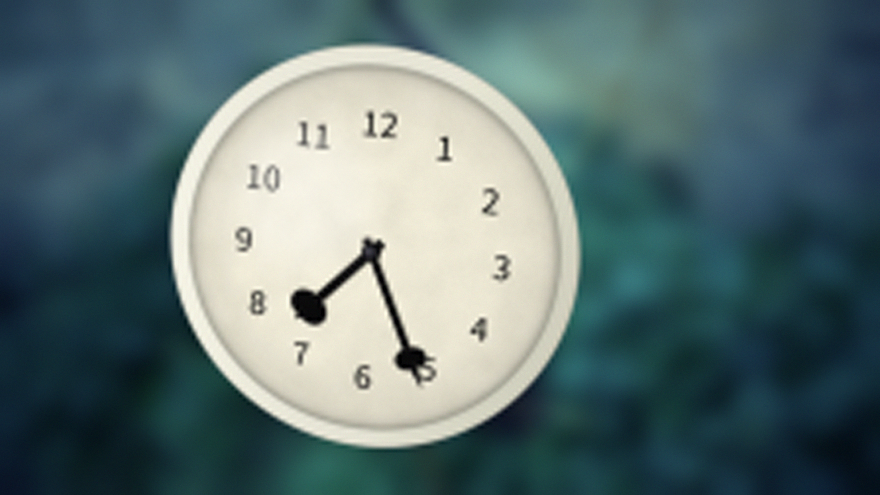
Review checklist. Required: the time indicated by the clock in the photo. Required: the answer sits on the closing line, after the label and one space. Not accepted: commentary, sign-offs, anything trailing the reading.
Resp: 7:26
